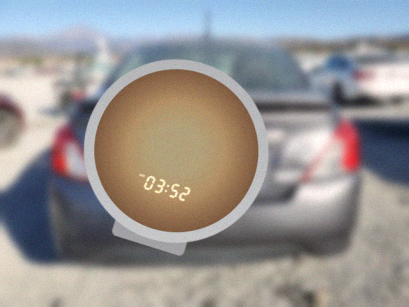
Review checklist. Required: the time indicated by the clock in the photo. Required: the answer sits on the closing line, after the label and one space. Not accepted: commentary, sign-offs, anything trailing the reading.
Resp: 3:52
